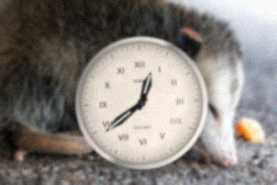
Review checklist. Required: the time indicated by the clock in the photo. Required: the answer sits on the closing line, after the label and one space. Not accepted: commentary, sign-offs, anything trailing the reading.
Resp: 12:39
